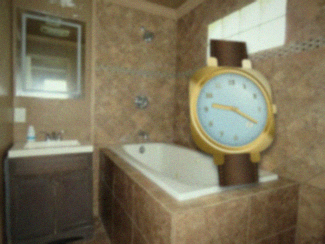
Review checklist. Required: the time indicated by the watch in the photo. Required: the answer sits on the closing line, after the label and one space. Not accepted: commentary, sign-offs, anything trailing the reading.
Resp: 9:20
